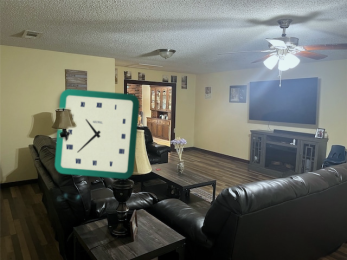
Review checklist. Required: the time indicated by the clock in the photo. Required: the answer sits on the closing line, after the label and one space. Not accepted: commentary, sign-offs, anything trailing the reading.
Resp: 10:37
